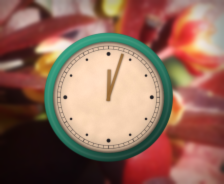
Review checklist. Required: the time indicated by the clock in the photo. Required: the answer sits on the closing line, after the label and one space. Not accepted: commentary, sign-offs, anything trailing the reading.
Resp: 12:03
